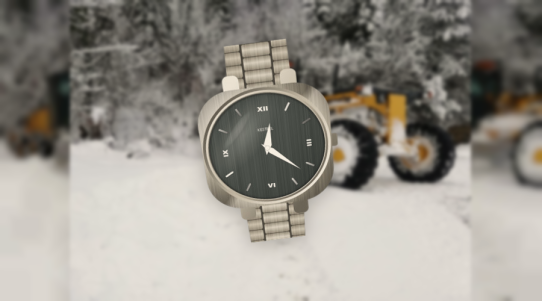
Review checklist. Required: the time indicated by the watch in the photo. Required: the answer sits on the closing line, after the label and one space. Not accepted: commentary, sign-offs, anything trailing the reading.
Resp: 12:22
